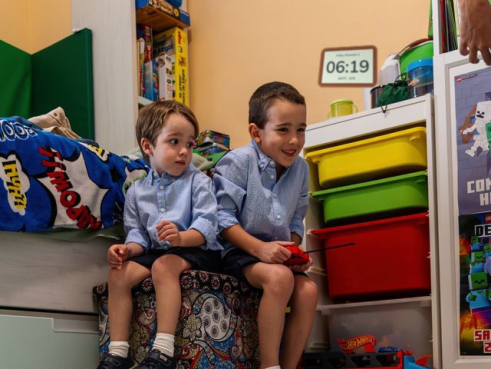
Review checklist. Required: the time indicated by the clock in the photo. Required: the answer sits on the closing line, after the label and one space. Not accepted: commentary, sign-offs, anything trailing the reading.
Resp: 6:19
